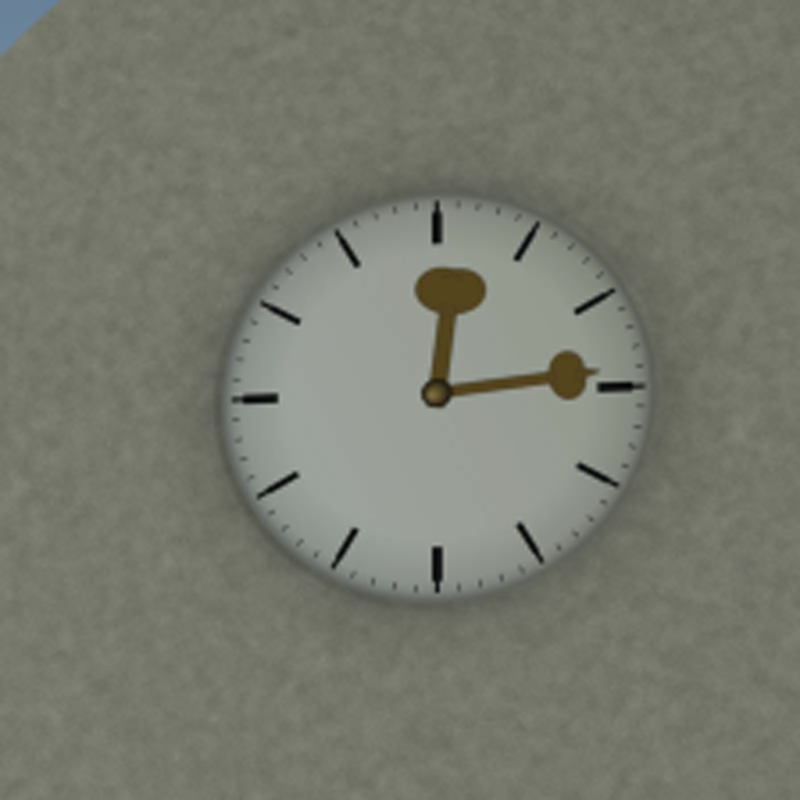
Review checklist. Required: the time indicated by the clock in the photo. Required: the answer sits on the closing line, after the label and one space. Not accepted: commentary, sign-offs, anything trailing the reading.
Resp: 12:14
